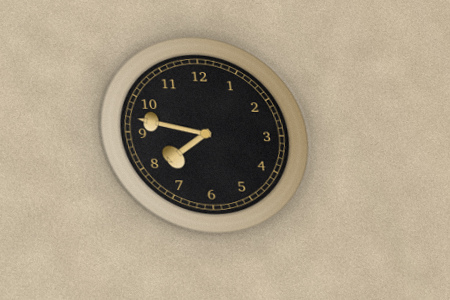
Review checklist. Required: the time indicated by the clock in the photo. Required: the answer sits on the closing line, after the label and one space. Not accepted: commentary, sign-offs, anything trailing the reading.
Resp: 7:47
